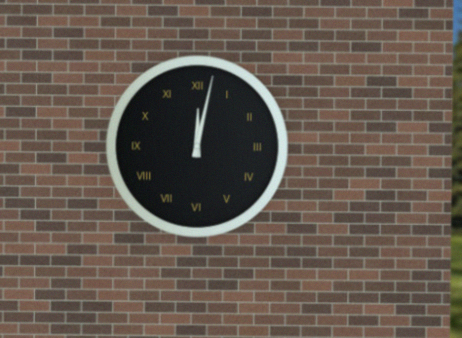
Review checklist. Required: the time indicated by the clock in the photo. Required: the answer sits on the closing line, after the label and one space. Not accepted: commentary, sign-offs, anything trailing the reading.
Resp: 12:02
